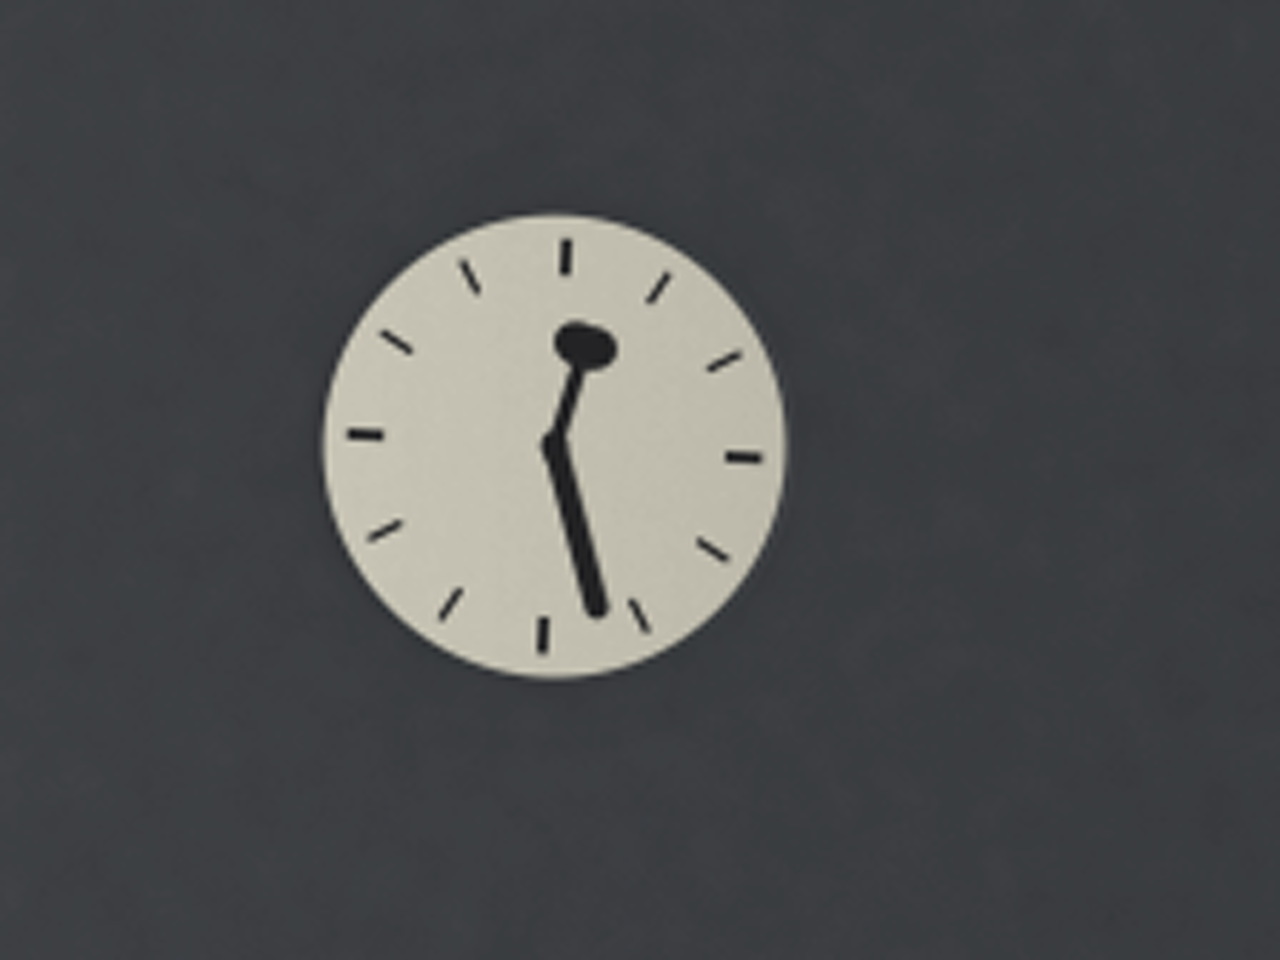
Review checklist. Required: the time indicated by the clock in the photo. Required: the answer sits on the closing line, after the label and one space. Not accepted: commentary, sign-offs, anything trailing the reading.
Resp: 12:27
